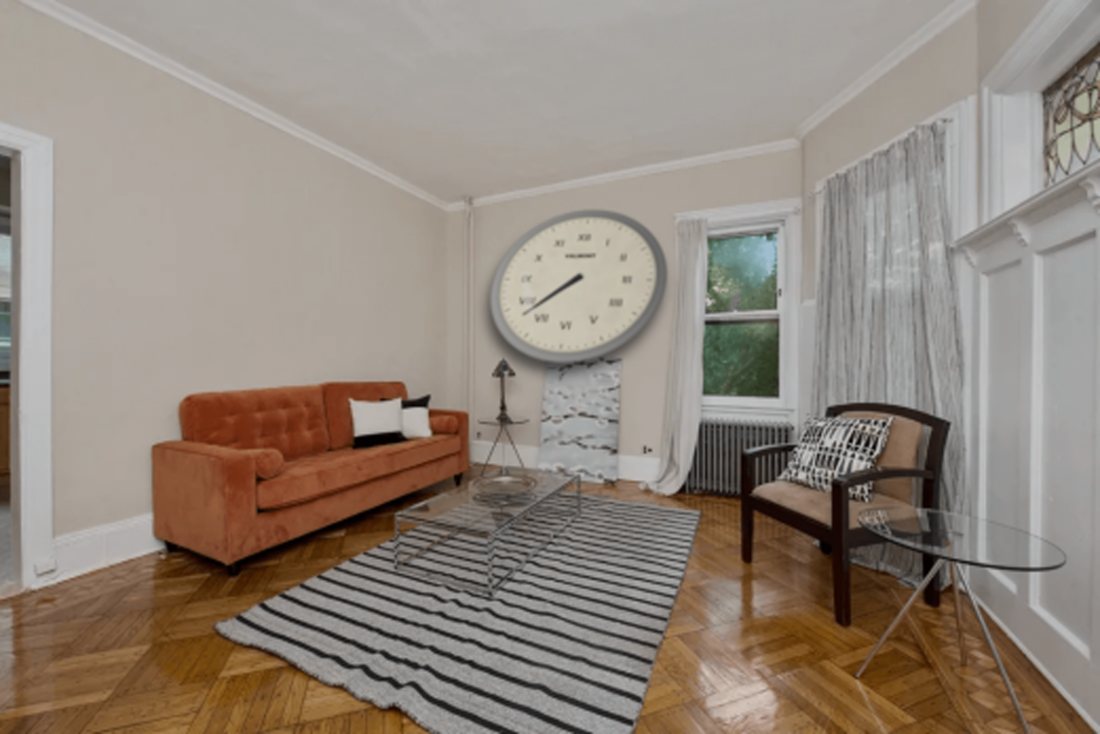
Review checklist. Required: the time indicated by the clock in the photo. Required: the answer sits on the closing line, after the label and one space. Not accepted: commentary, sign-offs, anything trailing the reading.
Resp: 7:38
